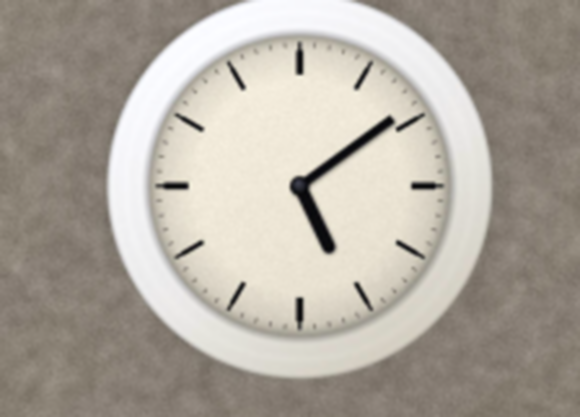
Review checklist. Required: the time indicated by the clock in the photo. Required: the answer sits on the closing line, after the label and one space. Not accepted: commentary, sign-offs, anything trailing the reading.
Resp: 5:09
